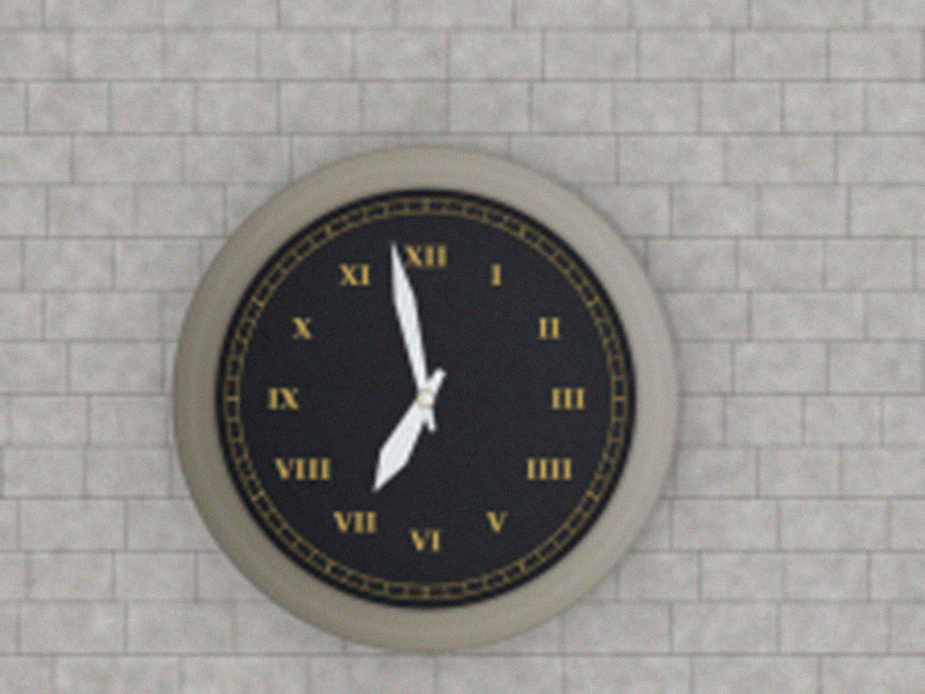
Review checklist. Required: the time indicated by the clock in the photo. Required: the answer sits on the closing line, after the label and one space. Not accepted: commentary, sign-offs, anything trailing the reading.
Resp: 6:58
